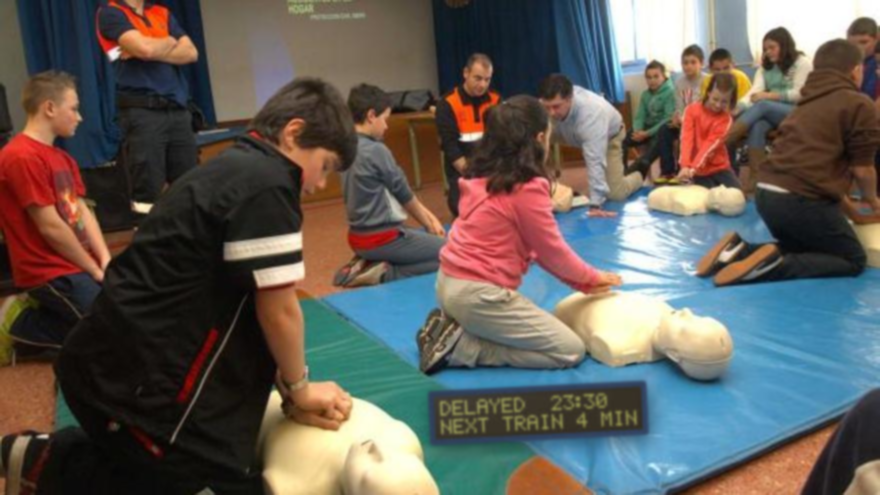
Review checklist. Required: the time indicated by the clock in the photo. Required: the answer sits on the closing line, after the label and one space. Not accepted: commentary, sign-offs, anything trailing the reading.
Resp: 23:30
